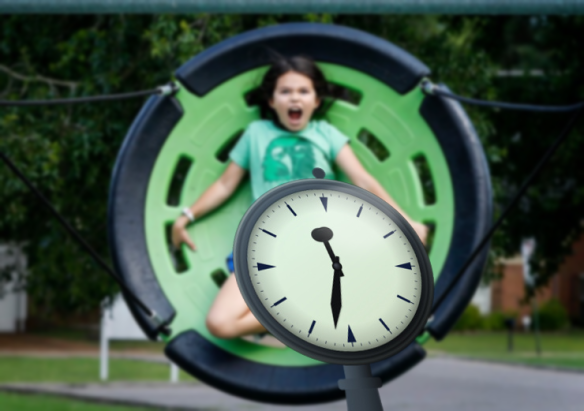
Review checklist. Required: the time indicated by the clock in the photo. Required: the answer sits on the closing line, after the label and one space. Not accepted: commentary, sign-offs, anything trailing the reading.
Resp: 11:32
